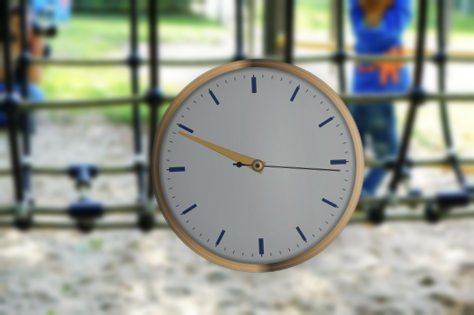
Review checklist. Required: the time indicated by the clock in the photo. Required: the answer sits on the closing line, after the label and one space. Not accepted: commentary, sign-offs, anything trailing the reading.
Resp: 9:49:16
